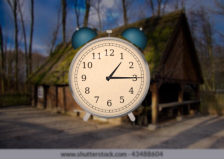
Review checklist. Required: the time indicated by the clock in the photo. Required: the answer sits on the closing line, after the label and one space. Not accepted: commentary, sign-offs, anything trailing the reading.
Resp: 1:15
